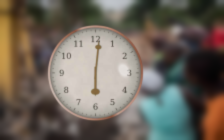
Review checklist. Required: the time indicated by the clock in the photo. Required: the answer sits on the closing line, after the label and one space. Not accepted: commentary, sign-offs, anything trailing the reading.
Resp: 6:01
